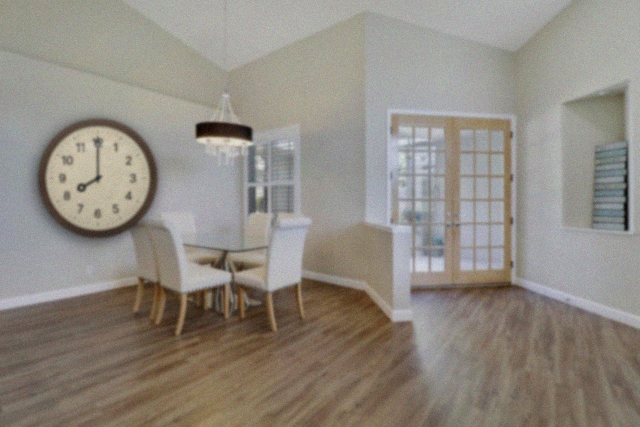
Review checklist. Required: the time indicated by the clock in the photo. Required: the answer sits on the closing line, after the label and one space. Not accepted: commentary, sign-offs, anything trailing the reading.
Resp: 8:00
